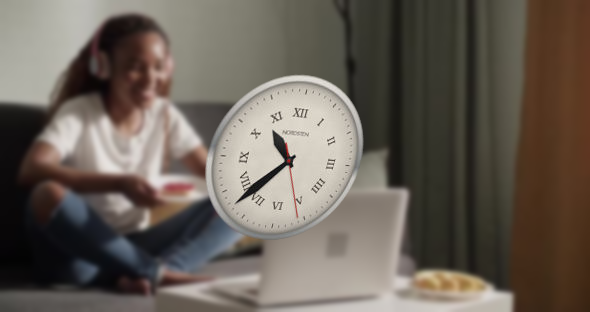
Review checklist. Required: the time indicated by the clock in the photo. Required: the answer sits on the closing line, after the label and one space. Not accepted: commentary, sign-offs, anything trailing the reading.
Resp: 10:37:26
